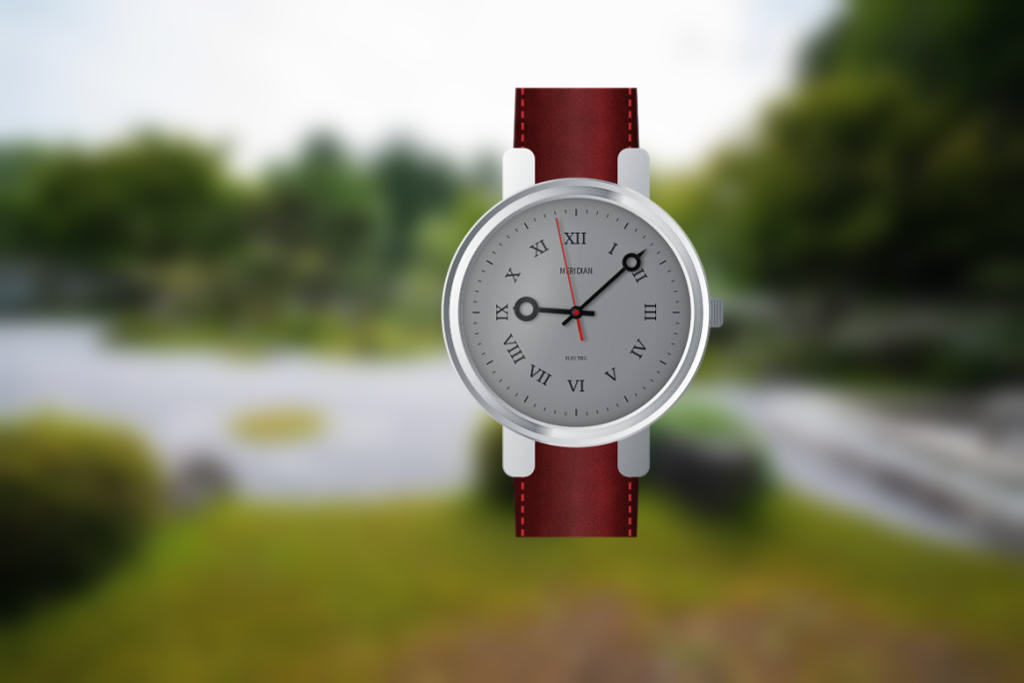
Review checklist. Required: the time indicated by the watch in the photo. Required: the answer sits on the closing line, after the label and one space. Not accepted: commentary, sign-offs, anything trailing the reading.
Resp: 9:07:58
